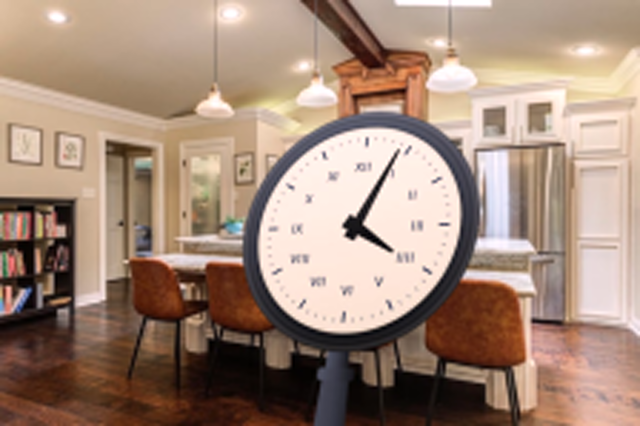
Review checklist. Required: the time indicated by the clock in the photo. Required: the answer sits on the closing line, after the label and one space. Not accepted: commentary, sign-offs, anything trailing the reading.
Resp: 4:04
